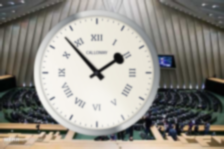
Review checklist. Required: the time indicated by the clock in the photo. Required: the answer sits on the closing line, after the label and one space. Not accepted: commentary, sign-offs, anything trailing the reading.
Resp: 1:53
